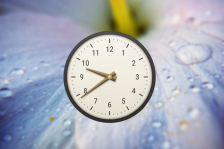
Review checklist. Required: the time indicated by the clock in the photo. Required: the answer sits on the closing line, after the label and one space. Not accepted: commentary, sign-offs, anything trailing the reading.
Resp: 9:39
